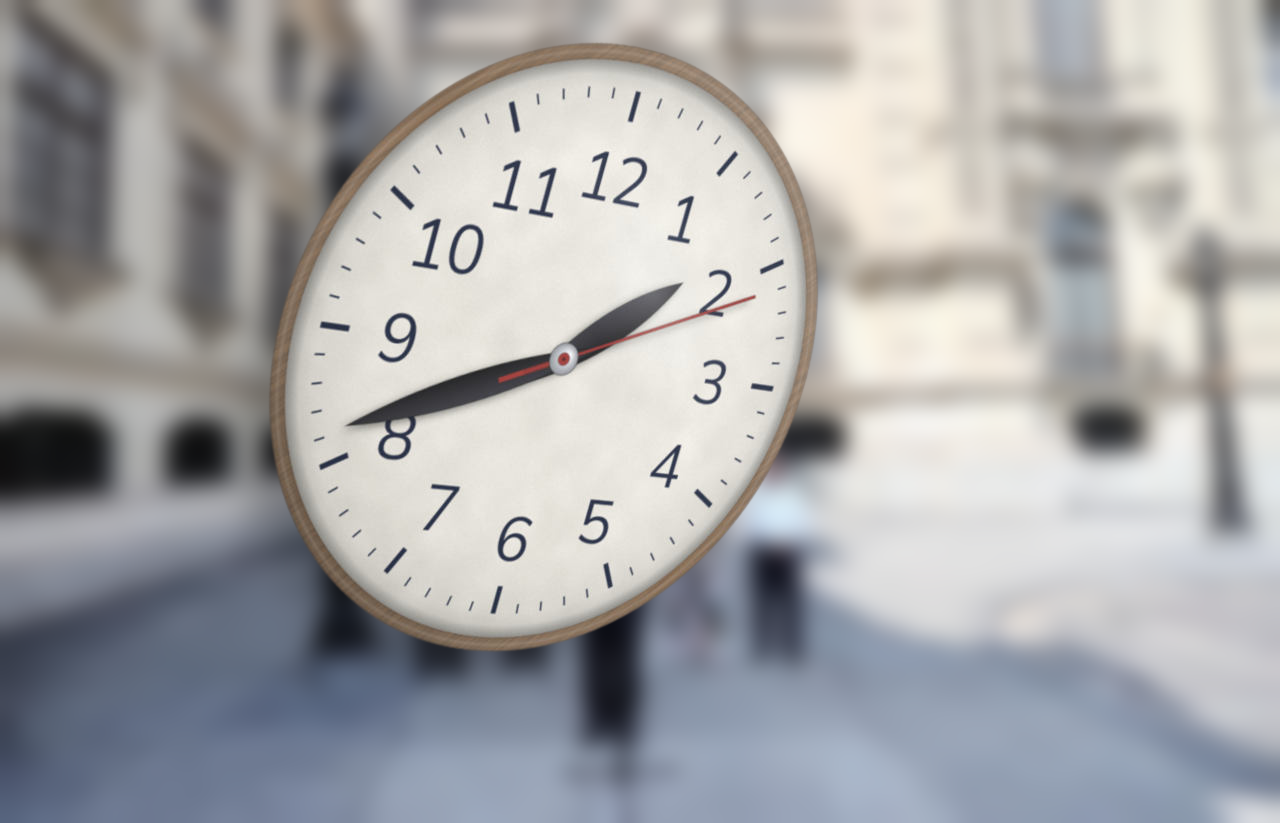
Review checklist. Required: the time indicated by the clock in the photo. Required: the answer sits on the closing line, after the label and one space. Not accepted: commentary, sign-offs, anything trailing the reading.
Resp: 1:41:11
